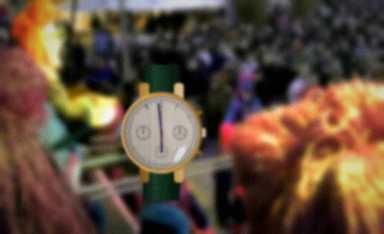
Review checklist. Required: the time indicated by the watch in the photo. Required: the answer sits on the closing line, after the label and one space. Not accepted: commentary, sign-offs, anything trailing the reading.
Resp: 5:59
